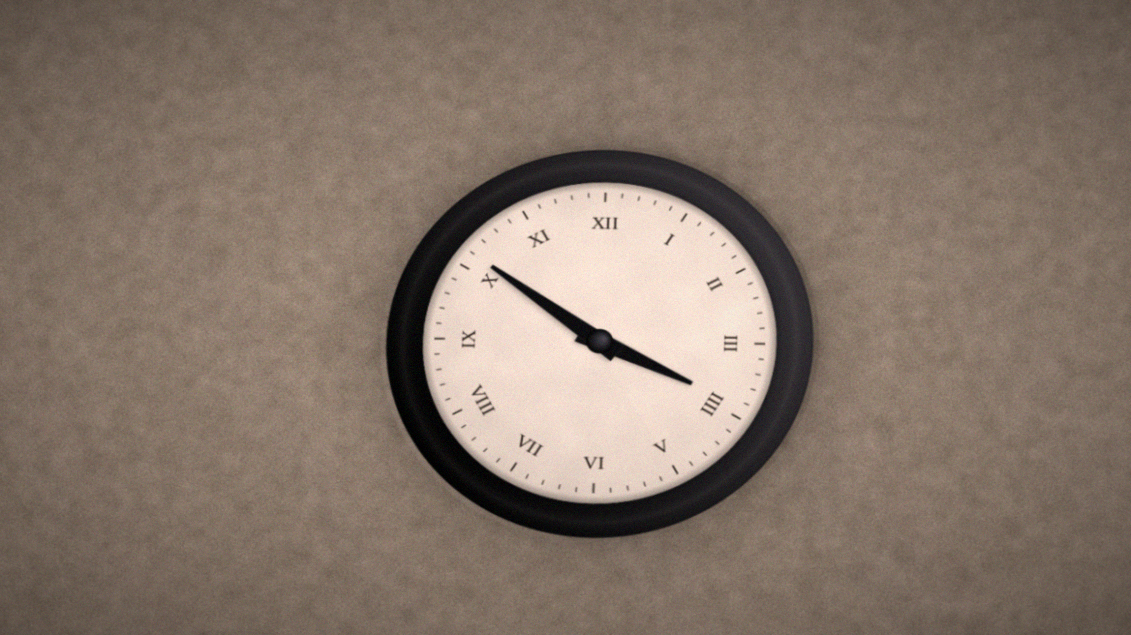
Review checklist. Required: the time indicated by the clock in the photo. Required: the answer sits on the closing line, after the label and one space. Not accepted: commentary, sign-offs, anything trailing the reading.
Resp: 3:51
